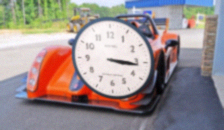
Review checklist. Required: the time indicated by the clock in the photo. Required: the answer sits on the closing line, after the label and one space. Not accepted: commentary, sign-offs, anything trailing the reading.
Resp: 3:16
